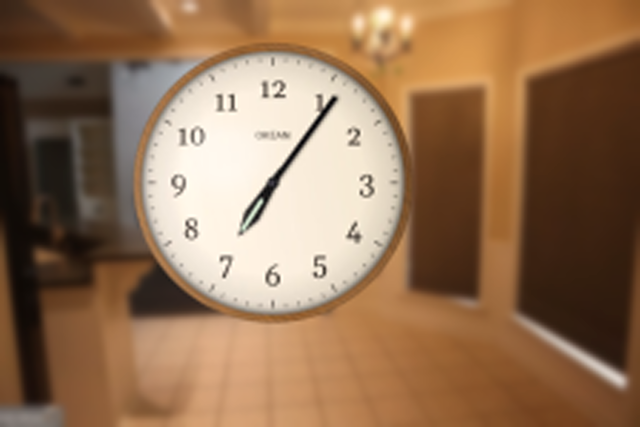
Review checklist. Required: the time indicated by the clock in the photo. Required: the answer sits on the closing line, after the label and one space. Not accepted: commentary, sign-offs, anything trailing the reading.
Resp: 7:06
